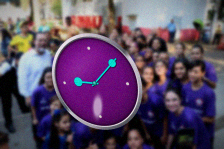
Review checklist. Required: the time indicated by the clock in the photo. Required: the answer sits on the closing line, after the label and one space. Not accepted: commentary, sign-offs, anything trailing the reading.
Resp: 9:08
